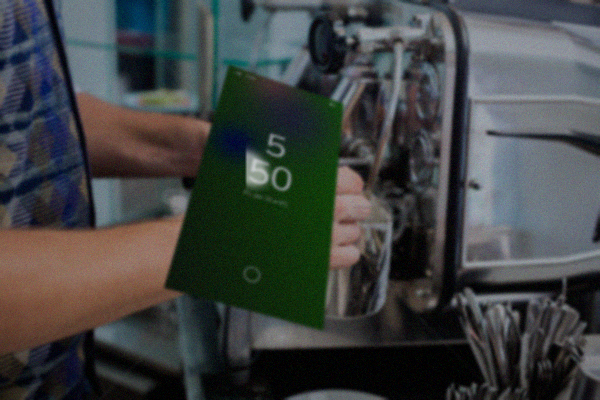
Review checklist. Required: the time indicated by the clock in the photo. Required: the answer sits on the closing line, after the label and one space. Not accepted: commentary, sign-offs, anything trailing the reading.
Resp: 5:50
